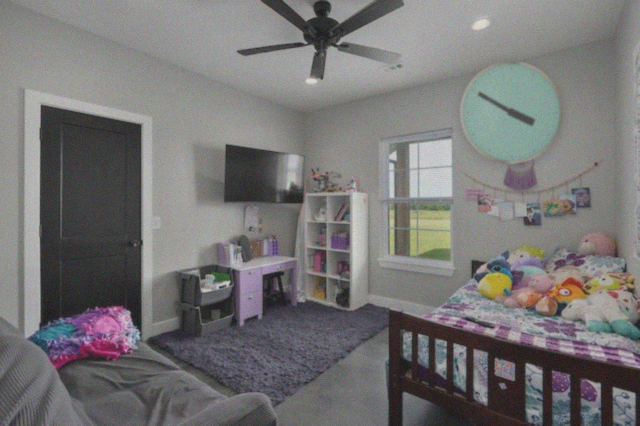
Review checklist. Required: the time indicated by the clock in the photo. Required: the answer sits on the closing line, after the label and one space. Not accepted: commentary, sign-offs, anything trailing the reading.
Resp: 3:50
